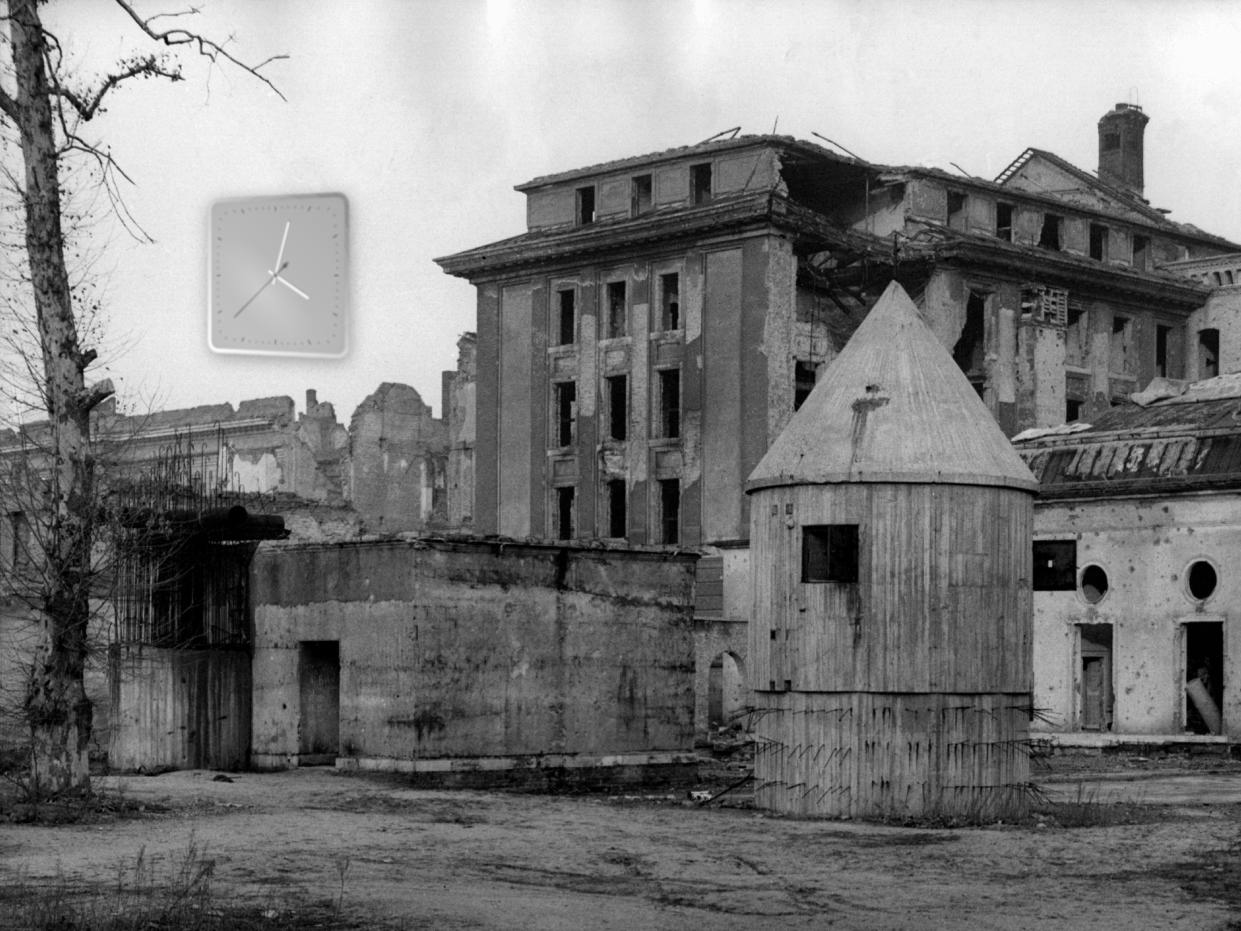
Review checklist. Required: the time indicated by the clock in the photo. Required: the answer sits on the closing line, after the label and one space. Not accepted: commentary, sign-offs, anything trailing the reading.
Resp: 4:02:38
